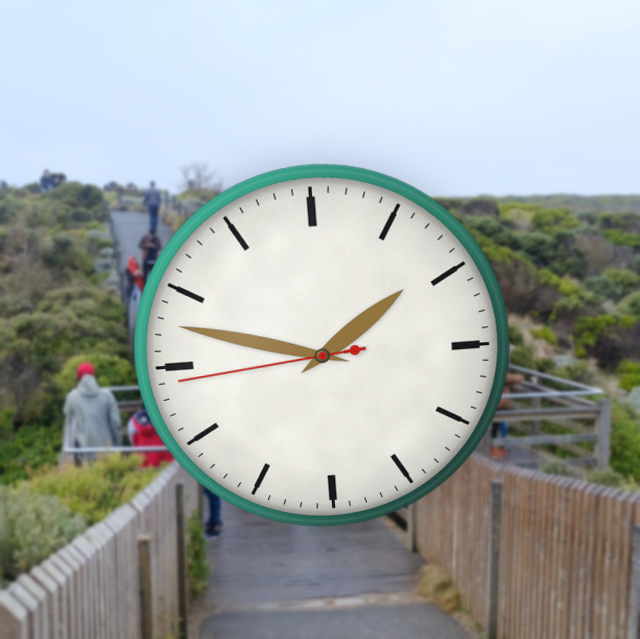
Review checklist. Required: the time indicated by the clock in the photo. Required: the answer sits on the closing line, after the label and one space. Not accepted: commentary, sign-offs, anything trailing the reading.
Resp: 1:47:44
